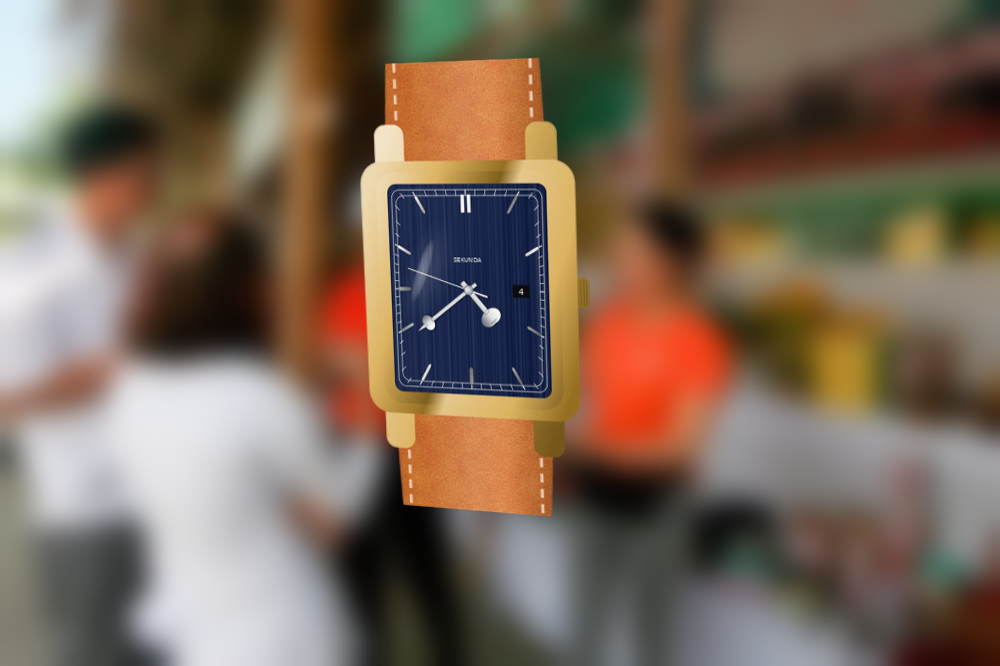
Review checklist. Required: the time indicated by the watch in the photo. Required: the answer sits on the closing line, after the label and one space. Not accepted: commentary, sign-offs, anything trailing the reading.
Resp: 4:38:48
